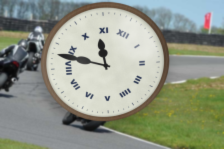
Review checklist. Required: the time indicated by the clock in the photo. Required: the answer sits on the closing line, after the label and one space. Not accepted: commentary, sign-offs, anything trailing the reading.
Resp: 10:43
